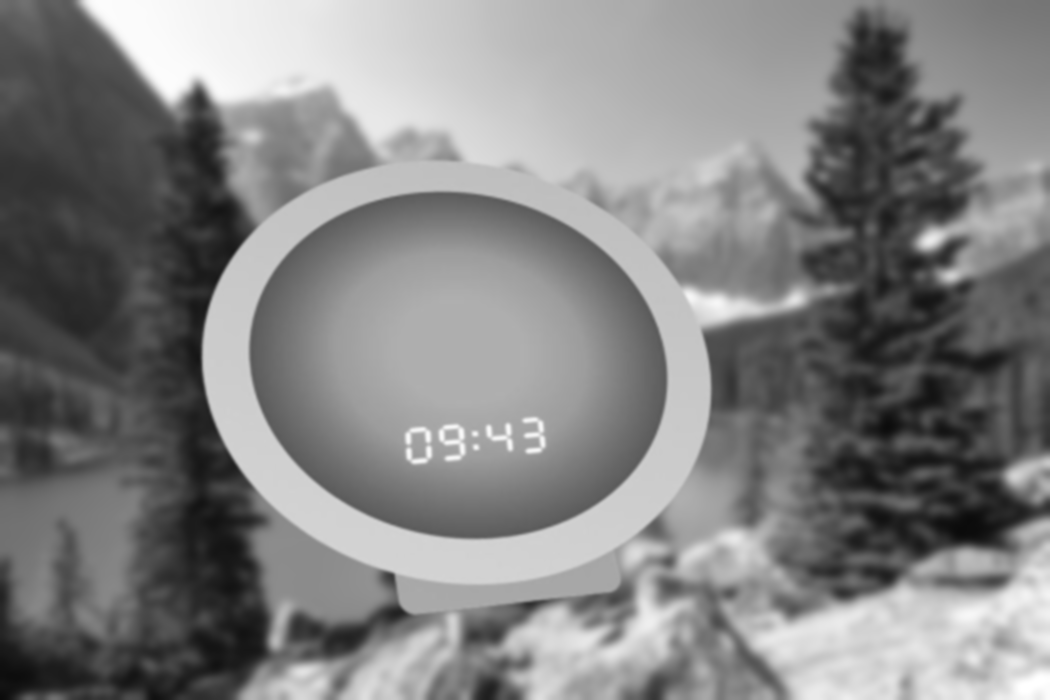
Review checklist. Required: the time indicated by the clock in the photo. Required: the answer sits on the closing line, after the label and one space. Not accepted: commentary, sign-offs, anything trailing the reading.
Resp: 9:43
